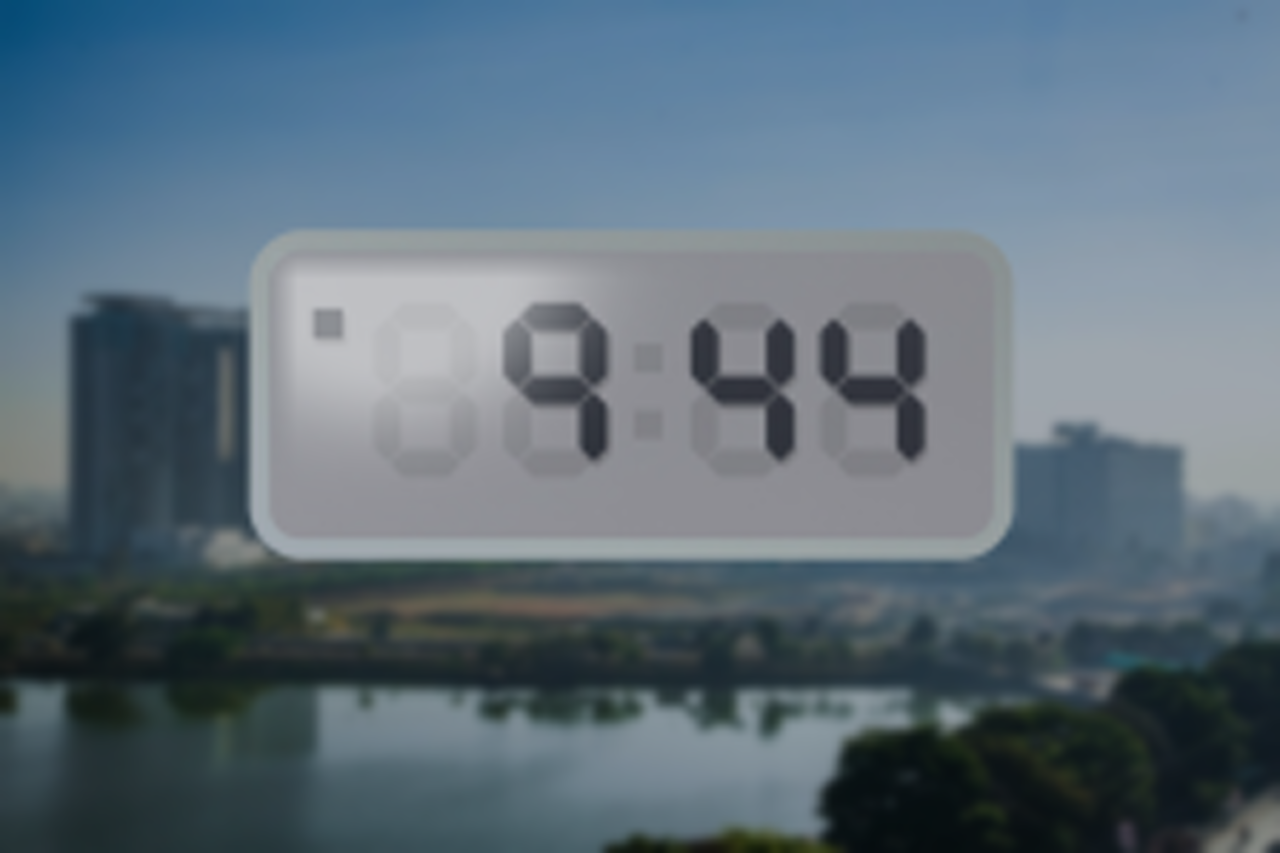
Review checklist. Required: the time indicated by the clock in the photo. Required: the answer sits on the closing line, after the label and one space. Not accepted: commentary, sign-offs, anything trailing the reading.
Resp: 9:44
